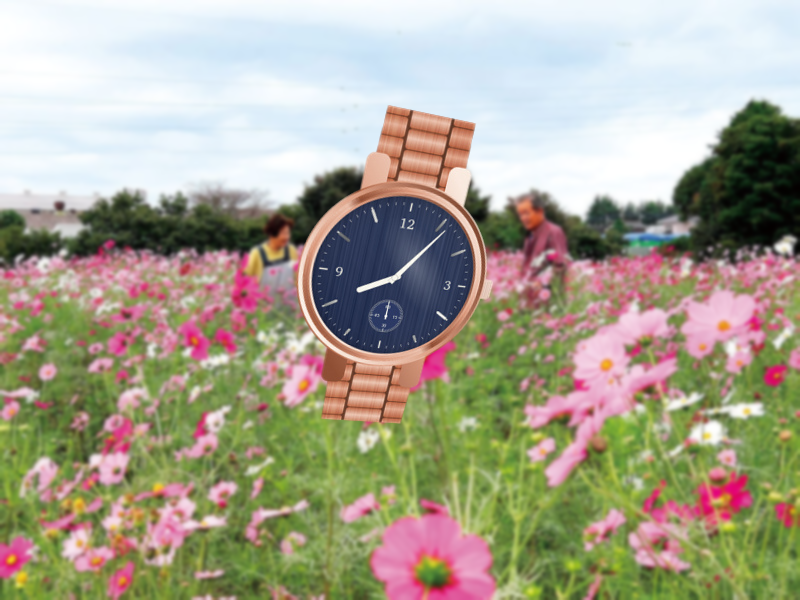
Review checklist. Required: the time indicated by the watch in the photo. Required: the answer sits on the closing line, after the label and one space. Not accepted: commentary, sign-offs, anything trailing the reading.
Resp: 8:06
